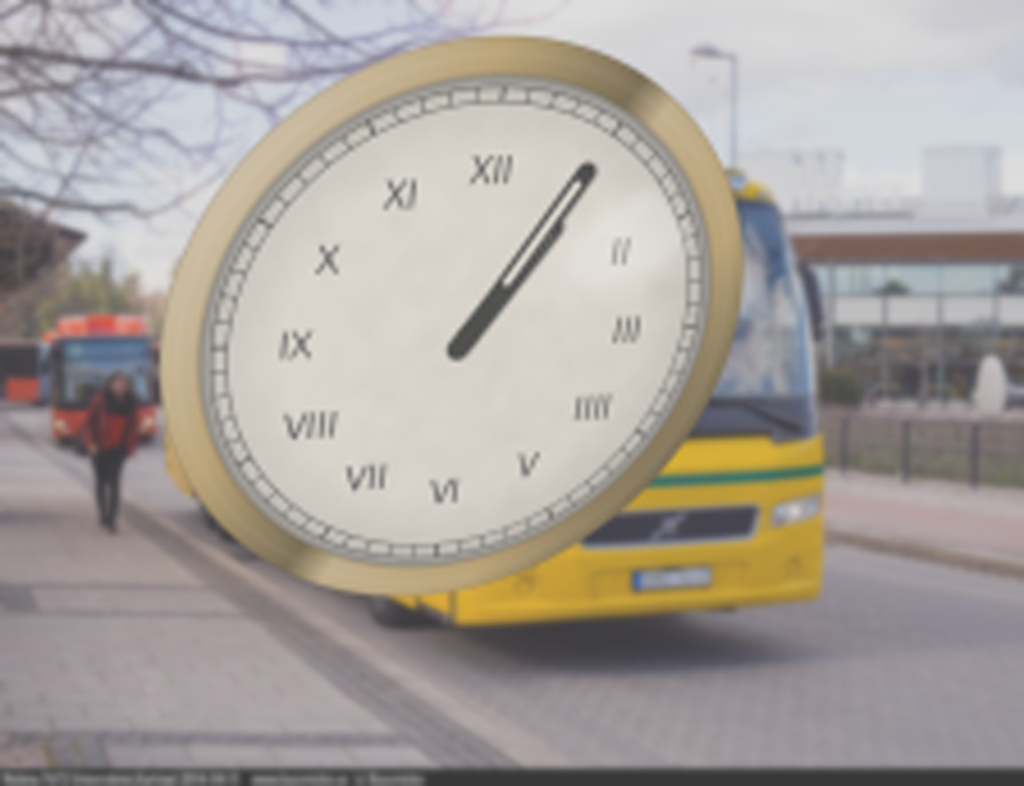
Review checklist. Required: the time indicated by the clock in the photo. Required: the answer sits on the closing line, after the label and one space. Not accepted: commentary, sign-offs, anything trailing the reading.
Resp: 1:05
